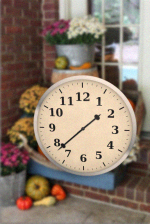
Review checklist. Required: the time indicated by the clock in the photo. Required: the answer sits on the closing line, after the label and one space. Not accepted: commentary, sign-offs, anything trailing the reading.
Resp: 1:38
